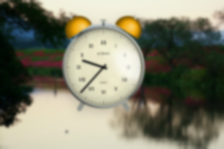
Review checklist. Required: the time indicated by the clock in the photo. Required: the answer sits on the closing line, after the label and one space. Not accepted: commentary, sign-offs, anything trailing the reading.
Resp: 9:37
